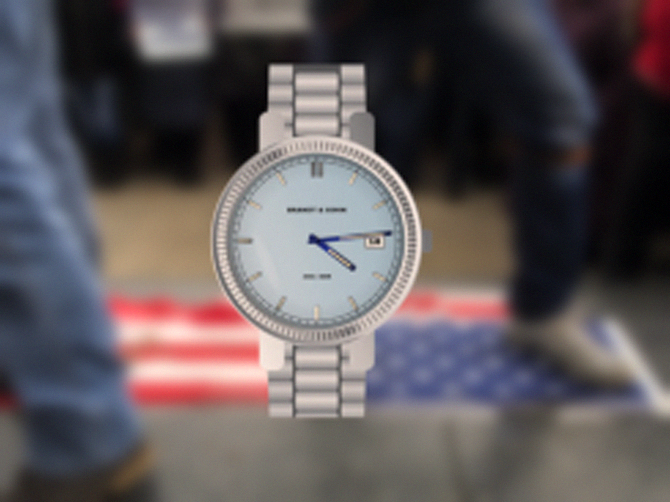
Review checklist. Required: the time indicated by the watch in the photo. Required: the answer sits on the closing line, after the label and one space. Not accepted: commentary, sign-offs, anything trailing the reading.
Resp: 4:14
